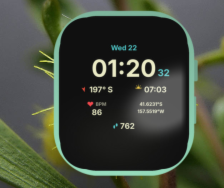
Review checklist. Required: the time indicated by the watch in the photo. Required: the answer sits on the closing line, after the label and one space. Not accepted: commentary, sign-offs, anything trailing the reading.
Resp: 1:20:32
